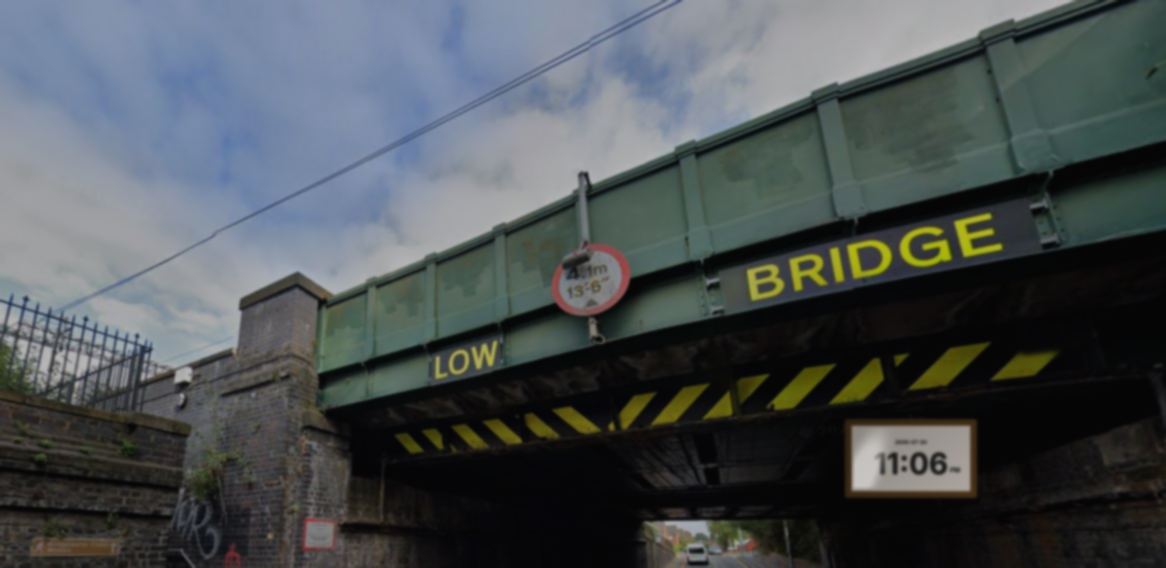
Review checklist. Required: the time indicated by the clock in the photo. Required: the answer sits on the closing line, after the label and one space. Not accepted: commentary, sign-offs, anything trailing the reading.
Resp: 11:06
